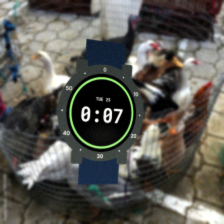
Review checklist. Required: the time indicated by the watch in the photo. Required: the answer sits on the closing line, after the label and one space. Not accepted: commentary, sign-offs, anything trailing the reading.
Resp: 0:07
